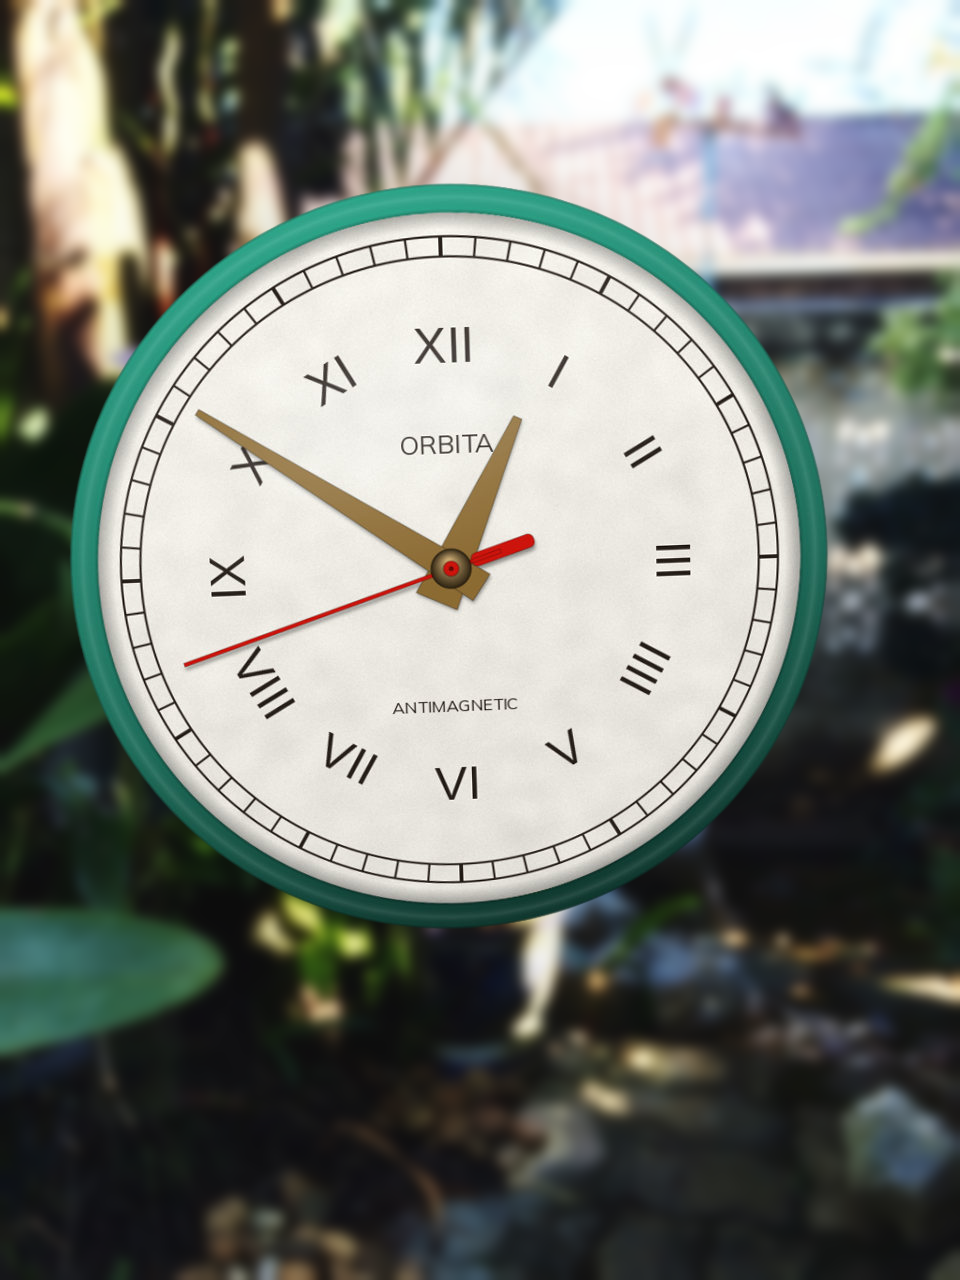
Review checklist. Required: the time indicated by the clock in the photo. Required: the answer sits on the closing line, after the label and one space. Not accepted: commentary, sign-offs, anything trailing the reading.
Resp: 12:50:42
